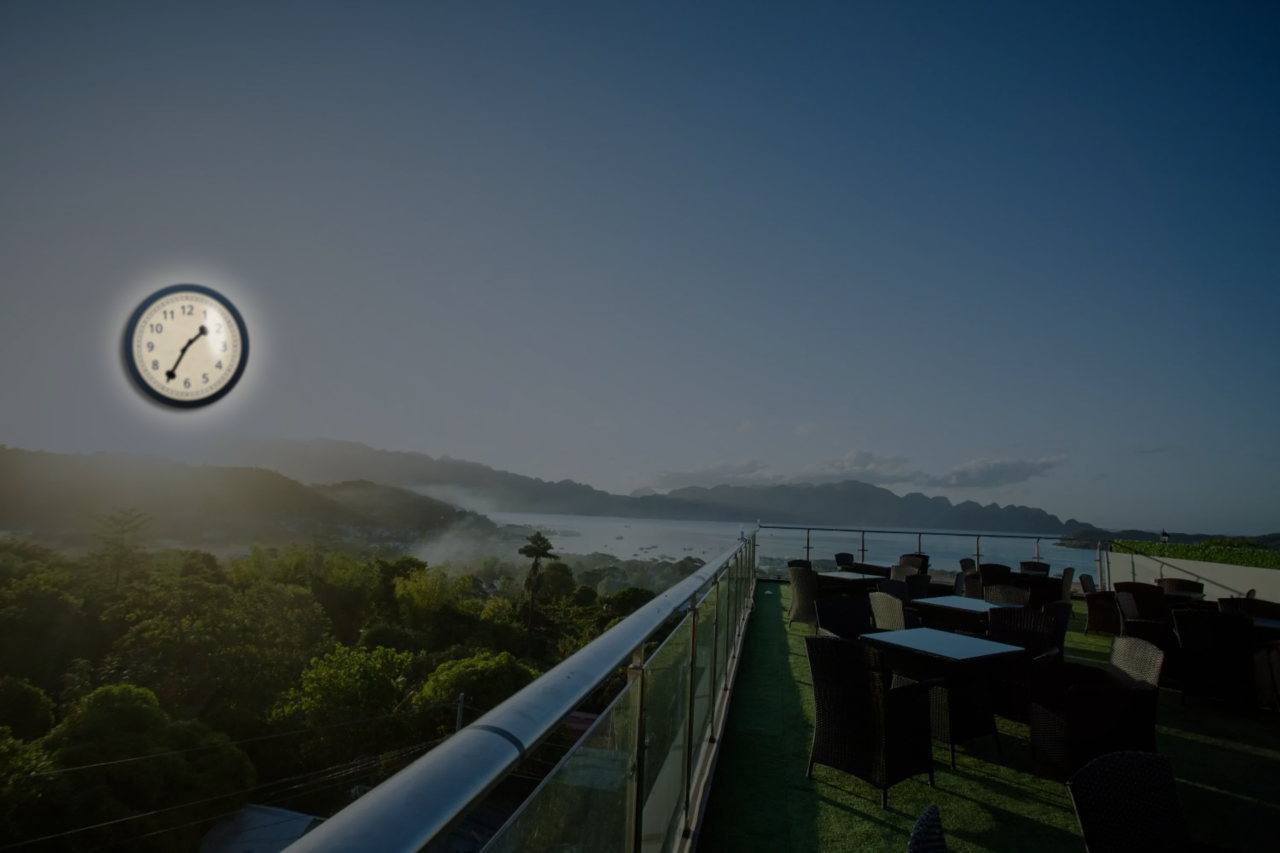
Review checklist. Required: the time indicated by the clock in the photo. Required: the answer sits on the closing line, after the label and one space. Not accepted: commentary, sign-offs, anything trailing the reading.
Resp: 1:35
